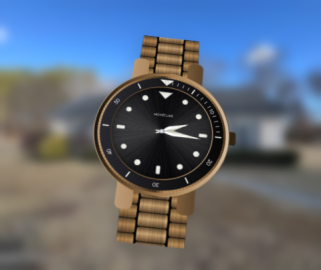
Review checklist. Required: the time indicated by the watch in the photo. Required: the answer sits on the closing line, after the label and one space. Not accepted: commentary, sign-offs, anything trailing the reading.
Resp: 2:16
